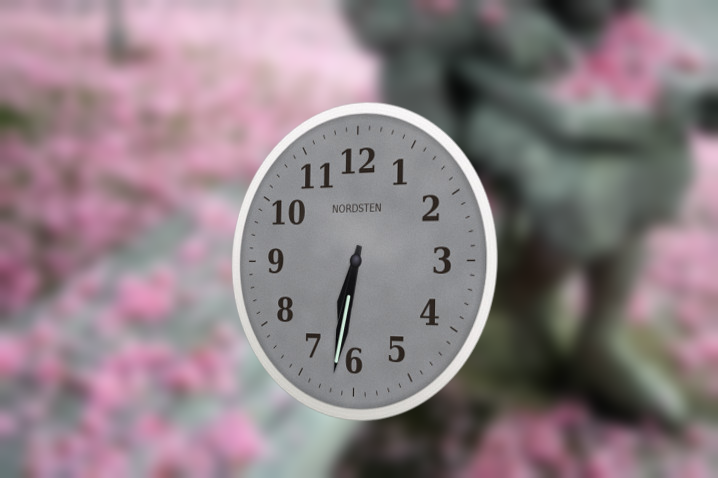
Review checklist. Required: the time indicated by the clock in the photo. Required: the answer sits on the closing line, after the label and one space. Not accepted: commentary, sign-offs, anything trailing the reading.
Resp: 6:32
